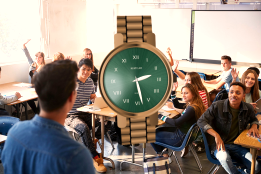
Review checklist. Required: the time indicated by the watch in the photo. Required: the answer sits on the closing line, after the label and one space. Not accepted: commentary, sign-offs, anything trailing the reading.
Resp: 2:28
